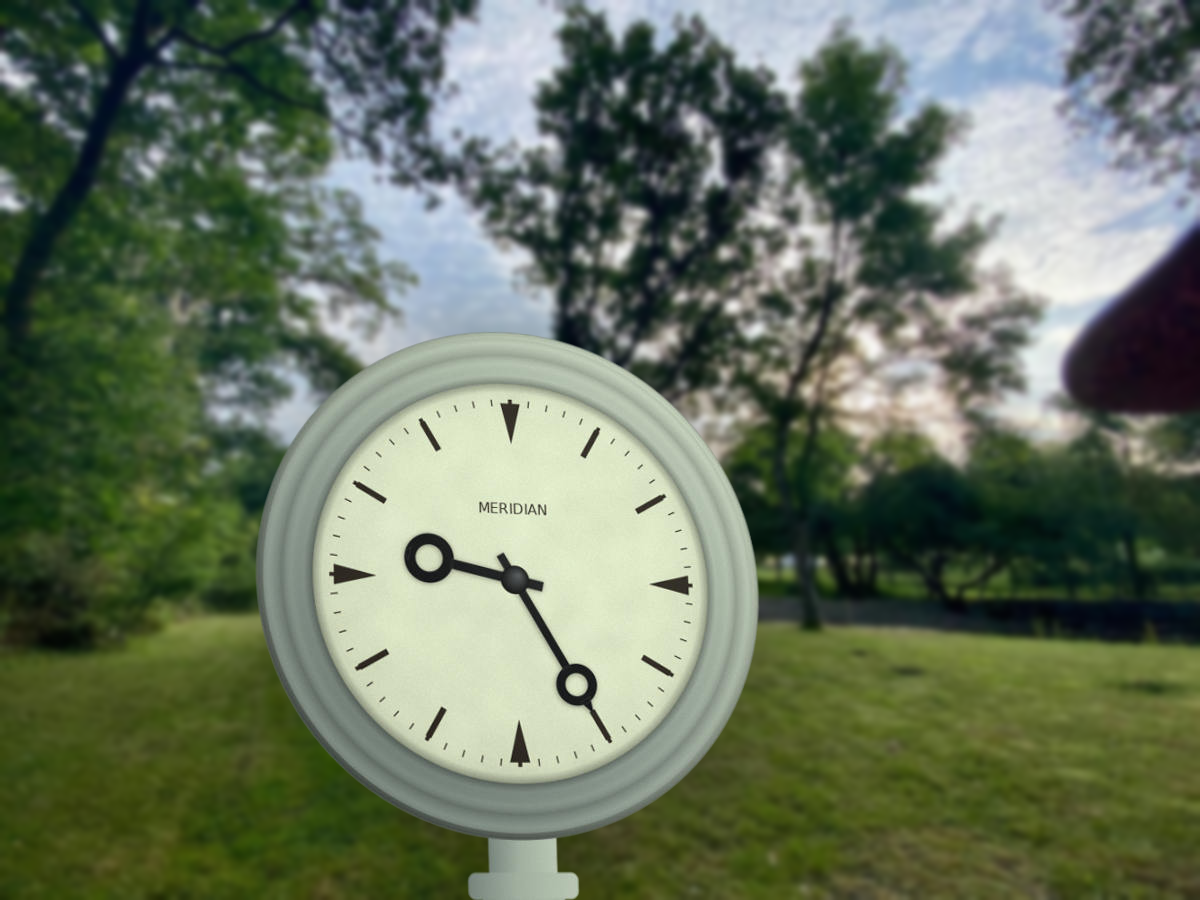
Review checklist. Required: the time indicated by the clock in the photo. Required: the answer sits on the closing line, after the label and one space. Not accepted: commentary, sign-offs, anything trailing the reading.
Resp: 9:25
